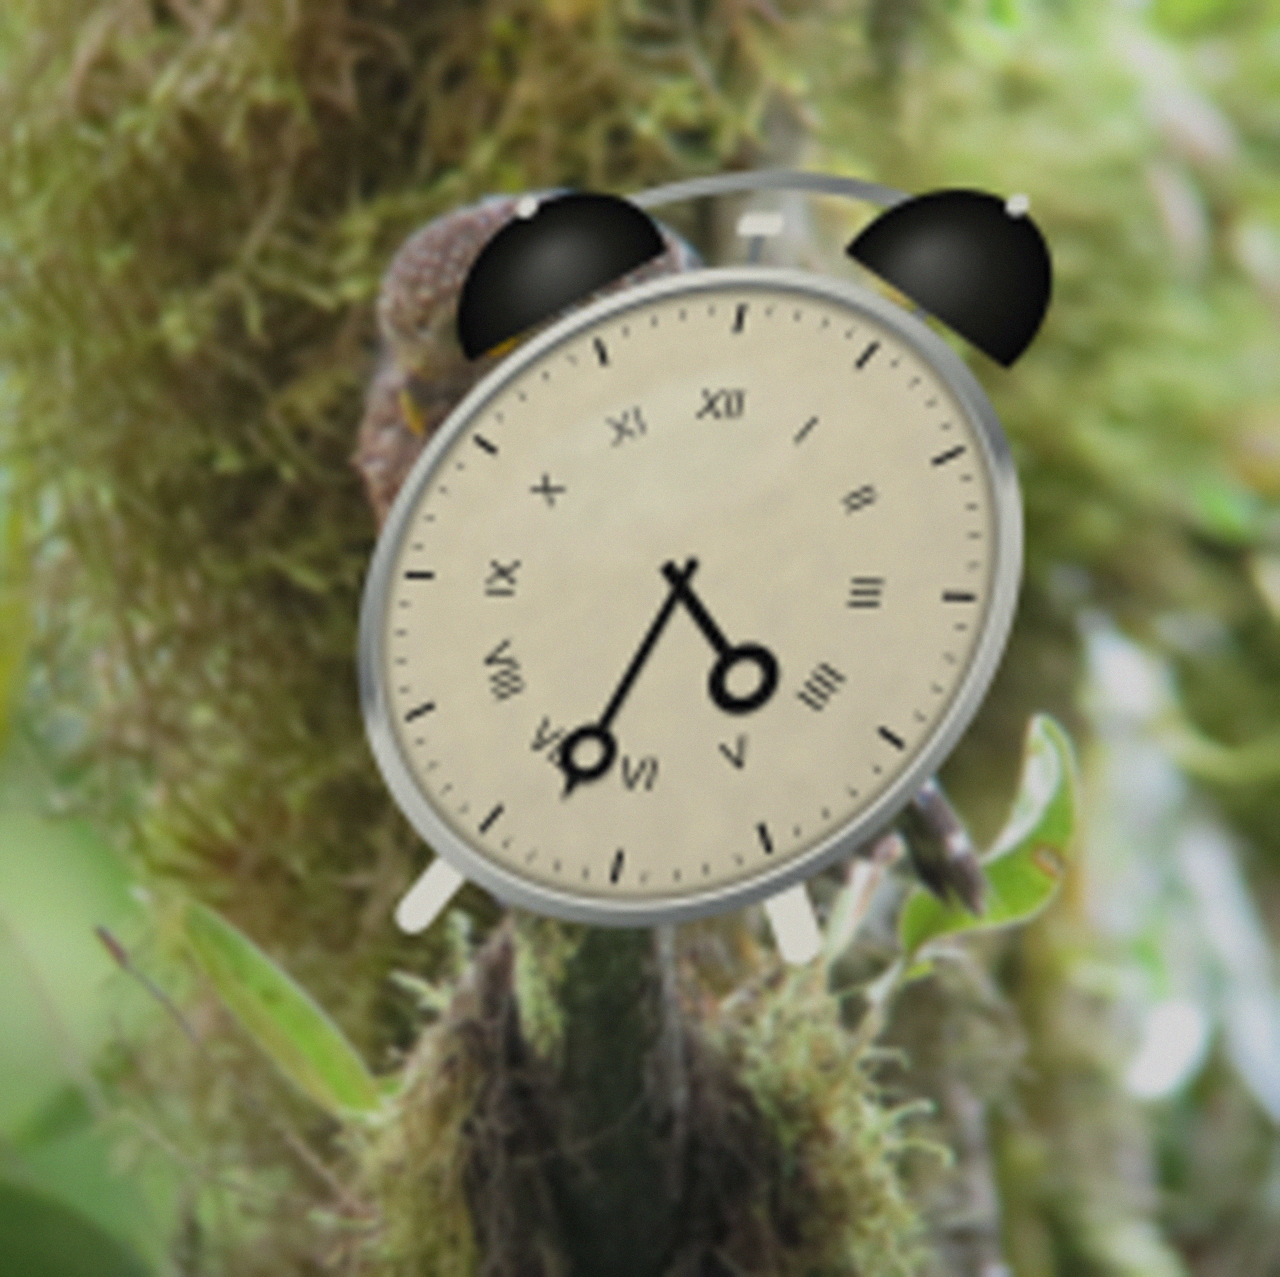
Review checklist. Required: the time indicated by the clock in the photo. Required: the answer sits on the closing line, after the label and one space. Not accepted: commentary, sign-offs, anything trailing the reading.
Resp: 4:33
